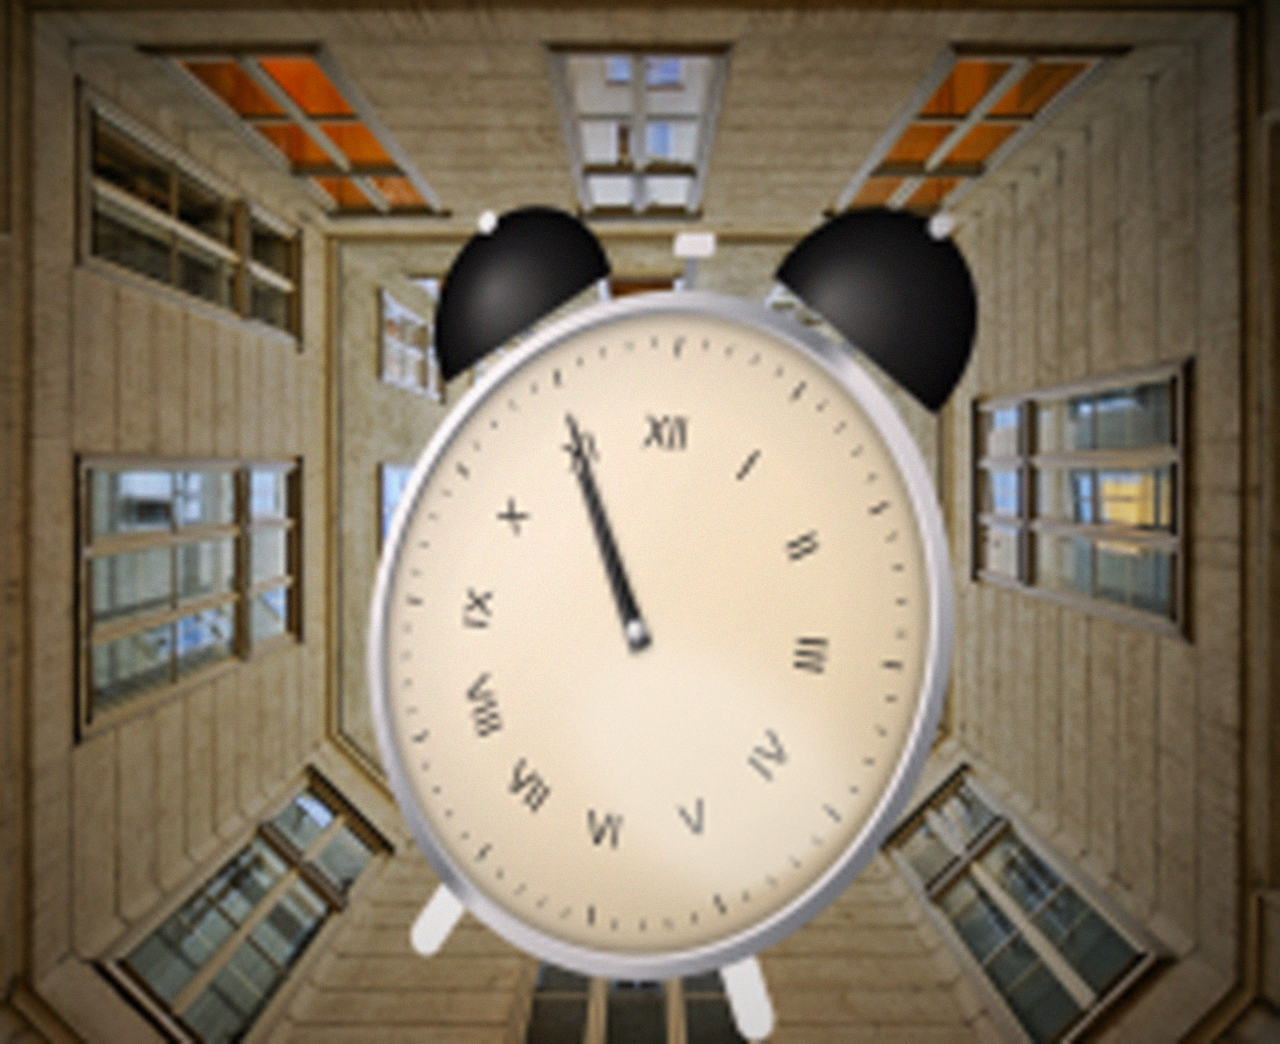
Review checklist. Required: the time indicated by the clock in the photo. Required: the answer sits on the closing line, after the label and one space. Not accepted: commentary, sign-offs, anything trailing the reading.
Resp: 10:55
